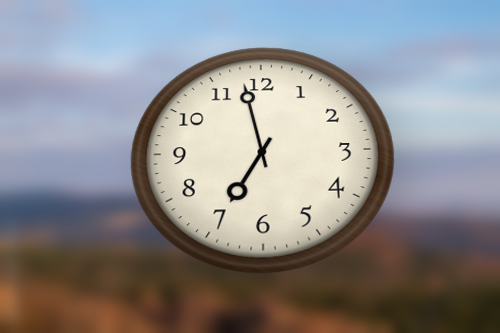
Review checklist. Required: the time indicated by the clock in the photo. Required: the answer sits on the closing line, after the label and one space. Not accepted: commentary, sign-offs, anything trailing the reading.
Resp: 6:58
